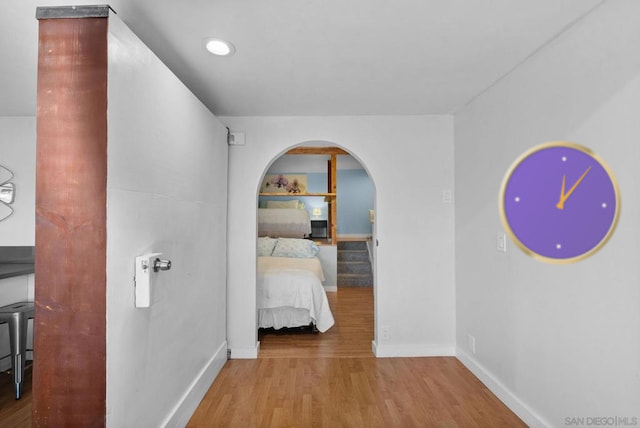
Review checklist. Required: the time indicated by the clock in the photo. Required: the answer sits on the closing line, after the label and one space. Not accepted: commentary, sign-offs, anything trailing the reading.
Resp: 12:06
